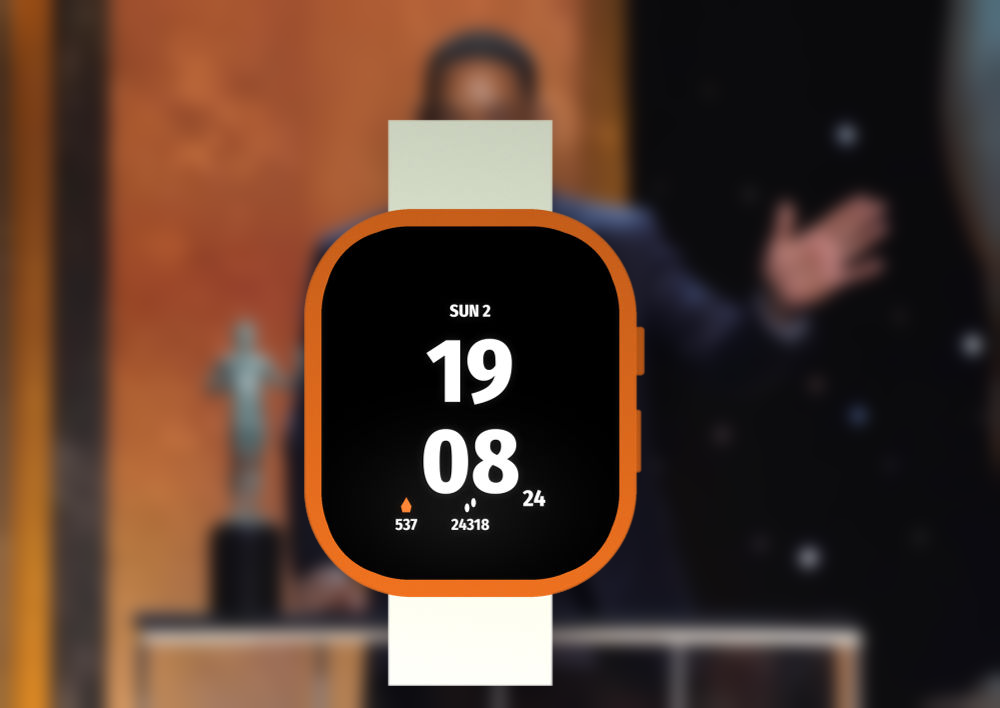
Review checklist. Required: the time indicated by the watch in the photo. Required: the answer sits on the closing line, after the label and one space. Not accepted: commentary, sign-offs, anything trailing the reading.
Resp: 19:08:24
